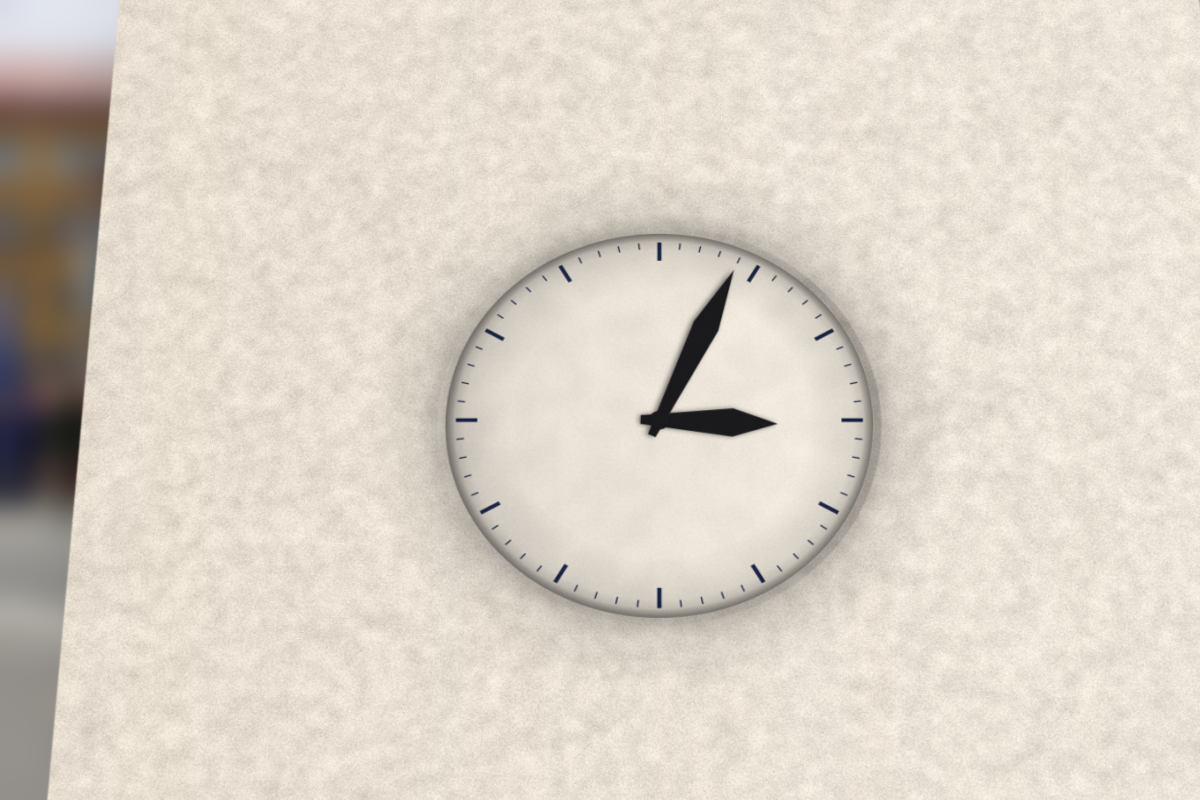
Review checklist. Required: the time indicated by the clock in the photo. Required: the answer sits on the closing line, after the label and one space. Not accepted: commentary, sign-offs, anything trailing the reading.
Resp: 3:04
